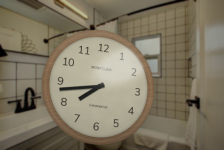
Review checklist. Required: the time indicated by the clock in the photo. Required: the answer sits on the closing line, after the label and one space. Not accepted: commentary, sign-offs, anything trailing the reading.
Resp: 7:43
